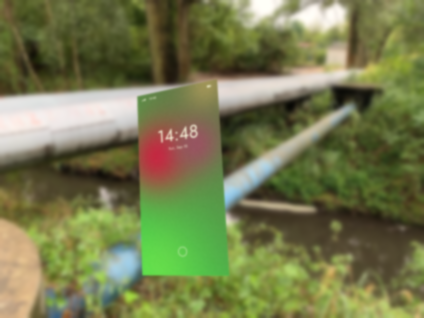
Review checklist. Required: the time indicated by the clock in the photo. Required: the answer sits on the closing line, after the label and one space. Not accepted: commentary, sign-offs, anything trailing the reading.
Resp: 14:48
